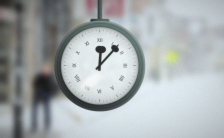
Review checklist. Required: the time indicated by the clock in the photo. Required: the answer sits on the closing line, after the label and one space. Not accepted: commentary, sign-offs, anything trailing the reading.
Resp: 12:07
